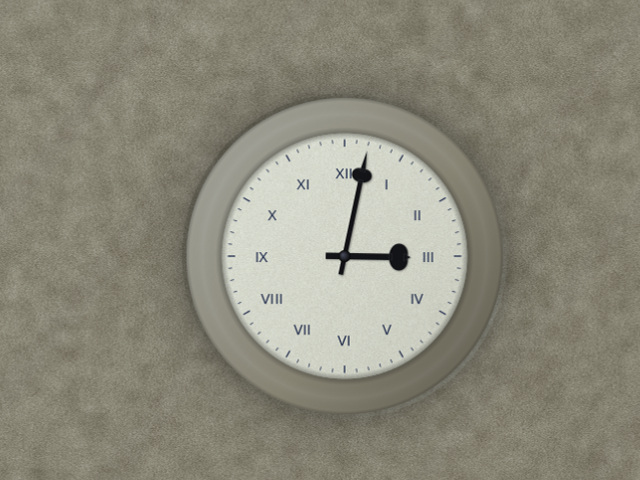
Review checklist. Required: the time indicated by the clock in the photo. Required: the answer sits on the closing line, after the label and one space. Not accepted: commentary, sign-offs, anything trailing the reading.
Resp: 3:02
